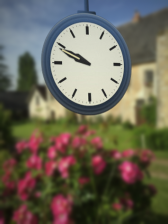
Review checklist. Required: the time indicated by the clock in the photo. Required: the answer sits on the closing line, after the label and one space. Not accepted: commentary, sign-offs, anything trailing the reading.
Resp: 9:49
